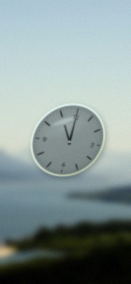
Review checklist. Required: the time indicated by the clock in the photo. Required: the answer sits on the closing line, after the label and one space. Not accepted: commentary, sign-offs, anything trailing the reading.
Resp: 11:00
